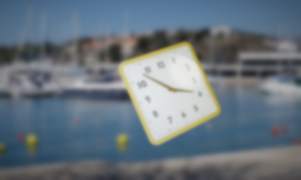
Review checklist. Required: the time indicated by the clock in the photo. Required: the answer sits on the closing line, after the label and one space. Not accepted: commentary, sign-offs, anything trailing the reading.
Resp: 3:53
